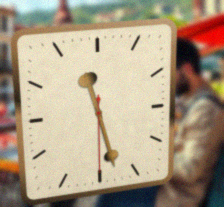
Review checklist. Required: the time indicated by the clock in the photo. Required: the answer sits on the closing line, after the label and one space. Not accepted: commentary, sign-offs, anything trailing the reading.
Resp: 11:27:30
